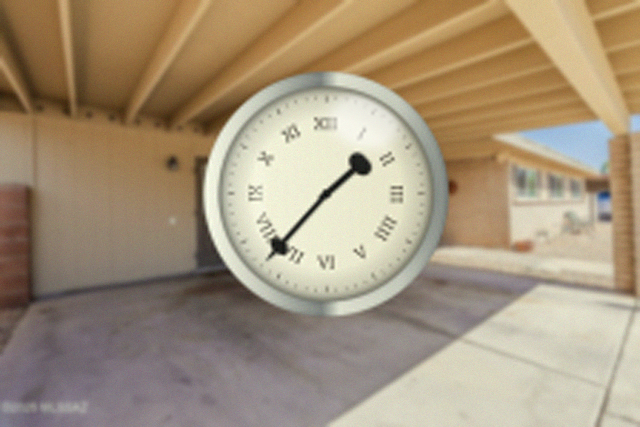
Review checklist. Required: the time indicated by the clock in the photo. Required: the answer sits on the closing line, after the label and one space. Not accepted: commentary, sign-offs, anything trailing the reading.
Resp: 1:37
